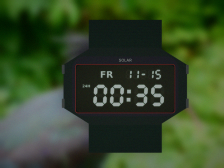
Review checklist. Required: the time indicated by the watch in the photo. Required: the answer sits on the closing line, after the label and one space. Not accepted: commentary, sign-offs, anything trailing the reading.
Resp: 0:35
